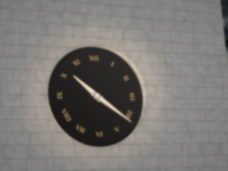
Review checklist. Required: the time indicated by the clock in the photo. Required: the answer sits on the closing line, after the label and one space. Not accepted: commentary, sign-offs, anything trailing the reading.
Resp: 10:21
